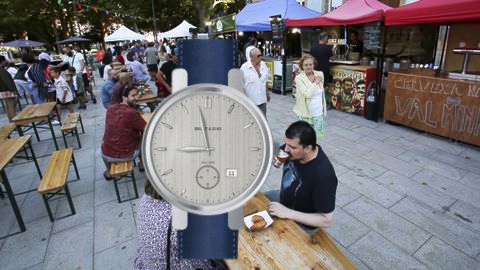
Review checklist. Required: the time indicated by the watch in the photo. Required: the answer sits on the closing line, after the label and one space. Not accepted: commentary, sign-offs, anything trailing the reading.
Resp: 8:58
